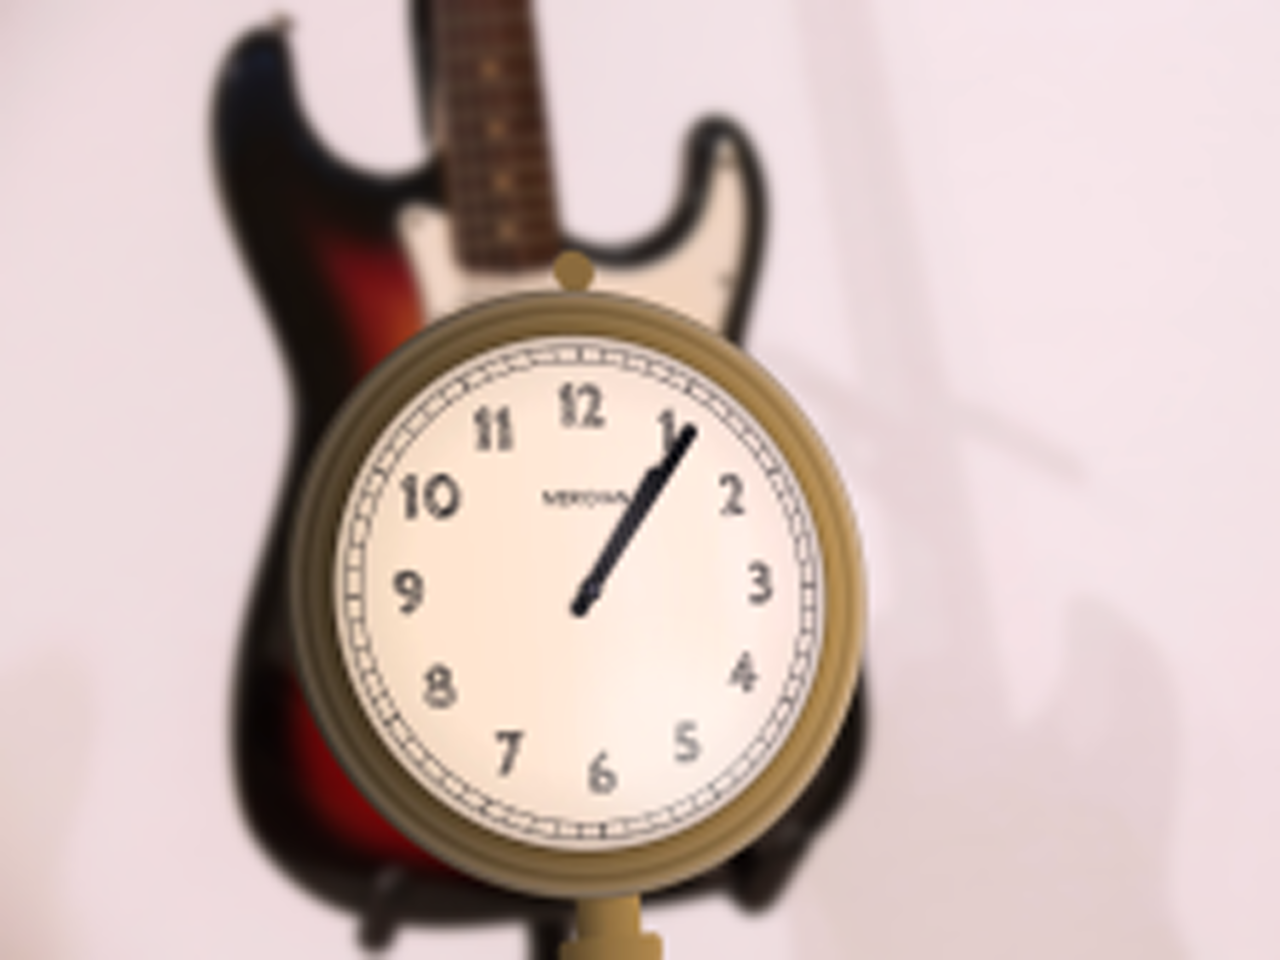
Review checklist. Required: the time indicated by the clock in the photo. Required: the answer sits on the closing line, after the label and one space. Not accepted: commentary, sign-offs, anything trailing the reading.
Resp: 1:06
